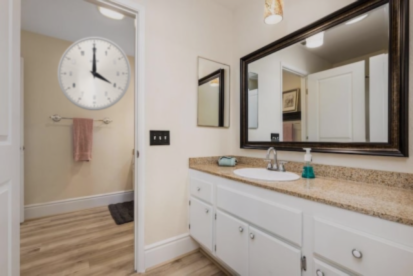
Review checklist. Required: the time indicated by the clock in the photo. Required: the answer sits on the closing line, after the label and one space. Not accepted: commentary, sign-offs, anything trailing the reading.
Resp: 4:00
